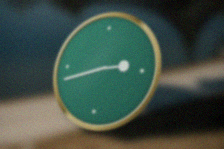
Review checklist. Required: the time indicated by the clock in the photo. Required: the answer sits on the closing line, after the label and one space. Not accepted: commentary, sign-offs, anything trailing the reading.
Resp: 2:42
